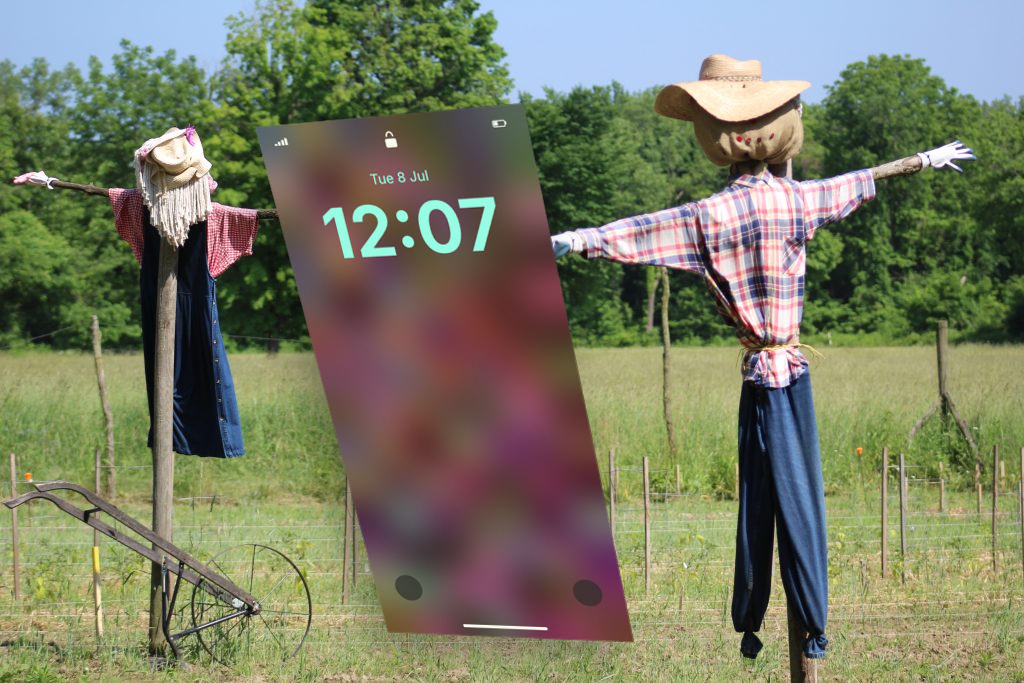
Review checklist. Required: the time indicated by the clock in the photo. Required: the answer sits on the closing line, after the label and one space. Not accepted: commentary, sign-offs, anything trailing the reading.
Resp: 12:07
